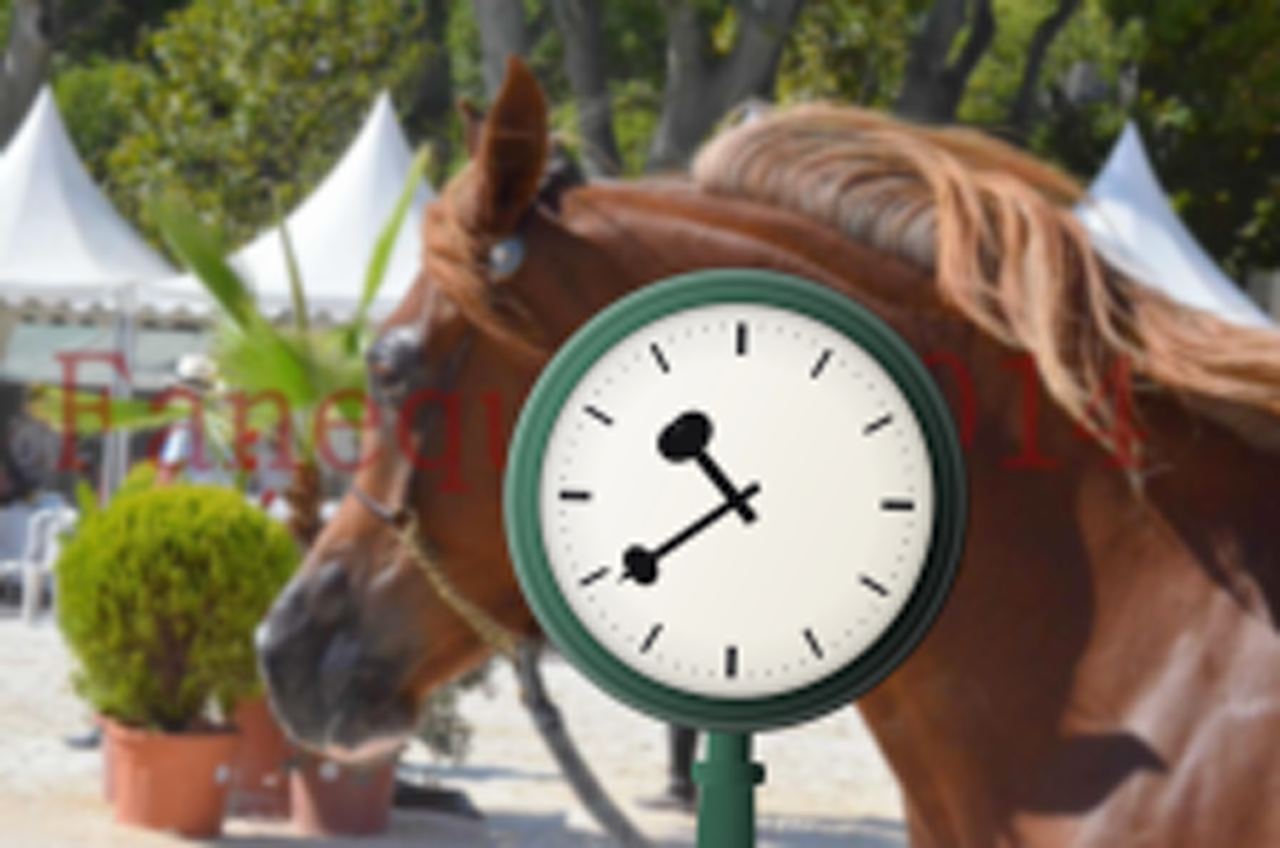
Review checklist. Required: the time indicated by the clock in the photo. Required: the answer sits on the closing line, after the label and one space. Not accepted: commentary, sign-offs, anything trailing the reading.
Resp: 10:39
